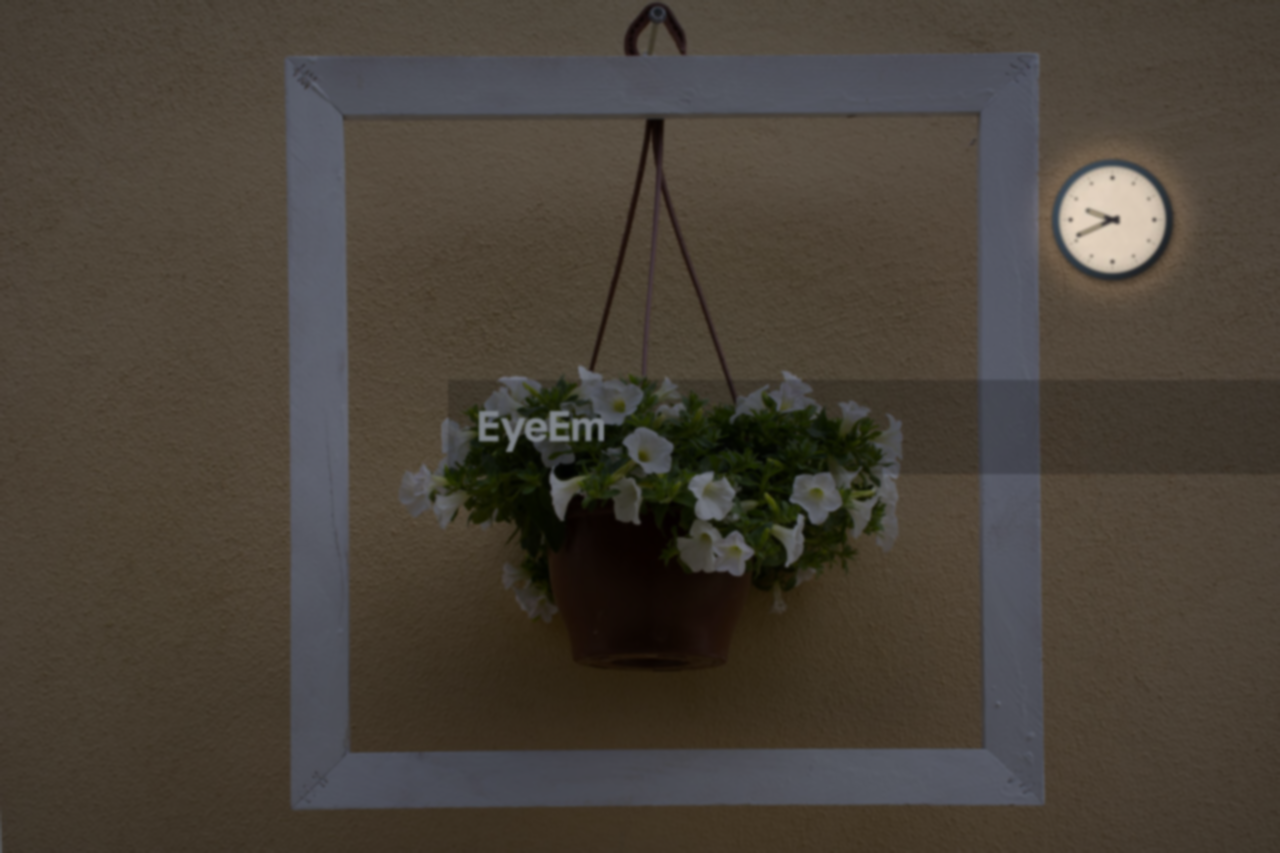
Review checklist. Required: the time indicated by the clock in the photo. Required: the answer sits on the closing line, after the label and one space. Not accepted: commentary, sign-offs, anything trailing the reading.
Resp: 9:41
